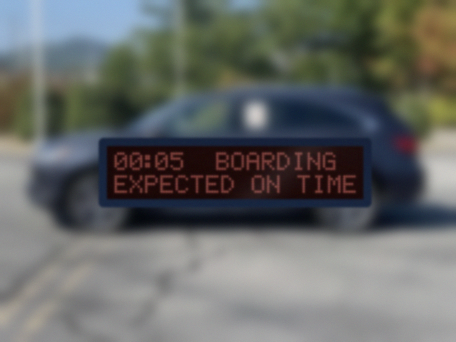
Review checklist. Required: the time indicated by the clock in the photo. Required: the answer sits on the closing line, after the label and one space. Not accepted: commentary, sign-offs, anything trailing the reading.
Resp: 0:05
